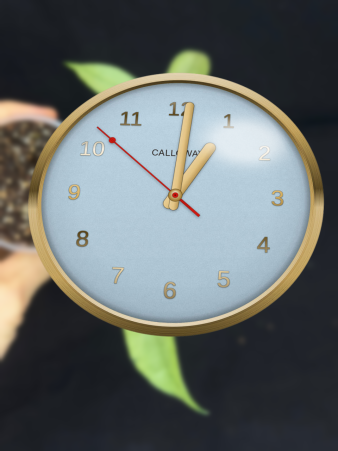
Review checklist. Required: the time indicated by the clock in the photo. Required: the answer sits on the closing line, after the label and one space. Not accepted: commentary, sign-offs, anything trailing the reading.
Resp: 1:00:52
